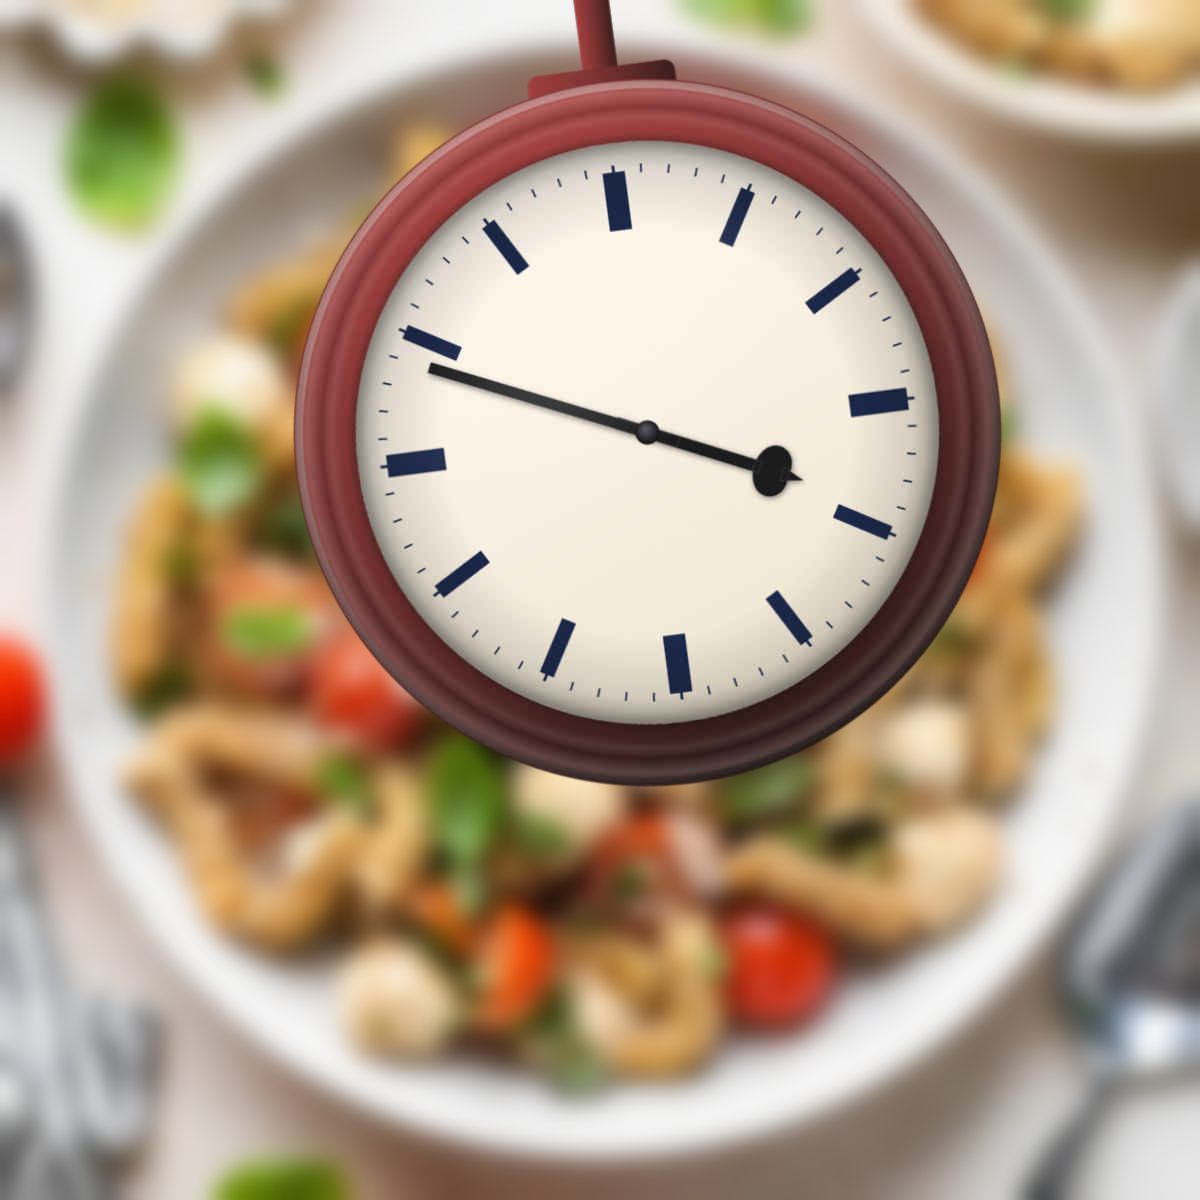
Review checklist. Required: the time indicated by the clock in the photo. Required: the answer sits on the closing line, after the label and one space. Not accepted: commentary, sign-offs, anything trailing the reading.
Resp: 3:49
